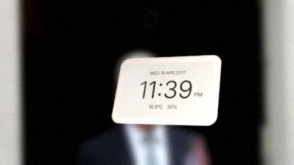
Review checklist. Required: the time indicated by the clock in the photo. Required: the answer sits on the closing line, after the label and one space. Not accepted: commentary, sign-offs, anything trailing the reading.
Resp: 11:39
